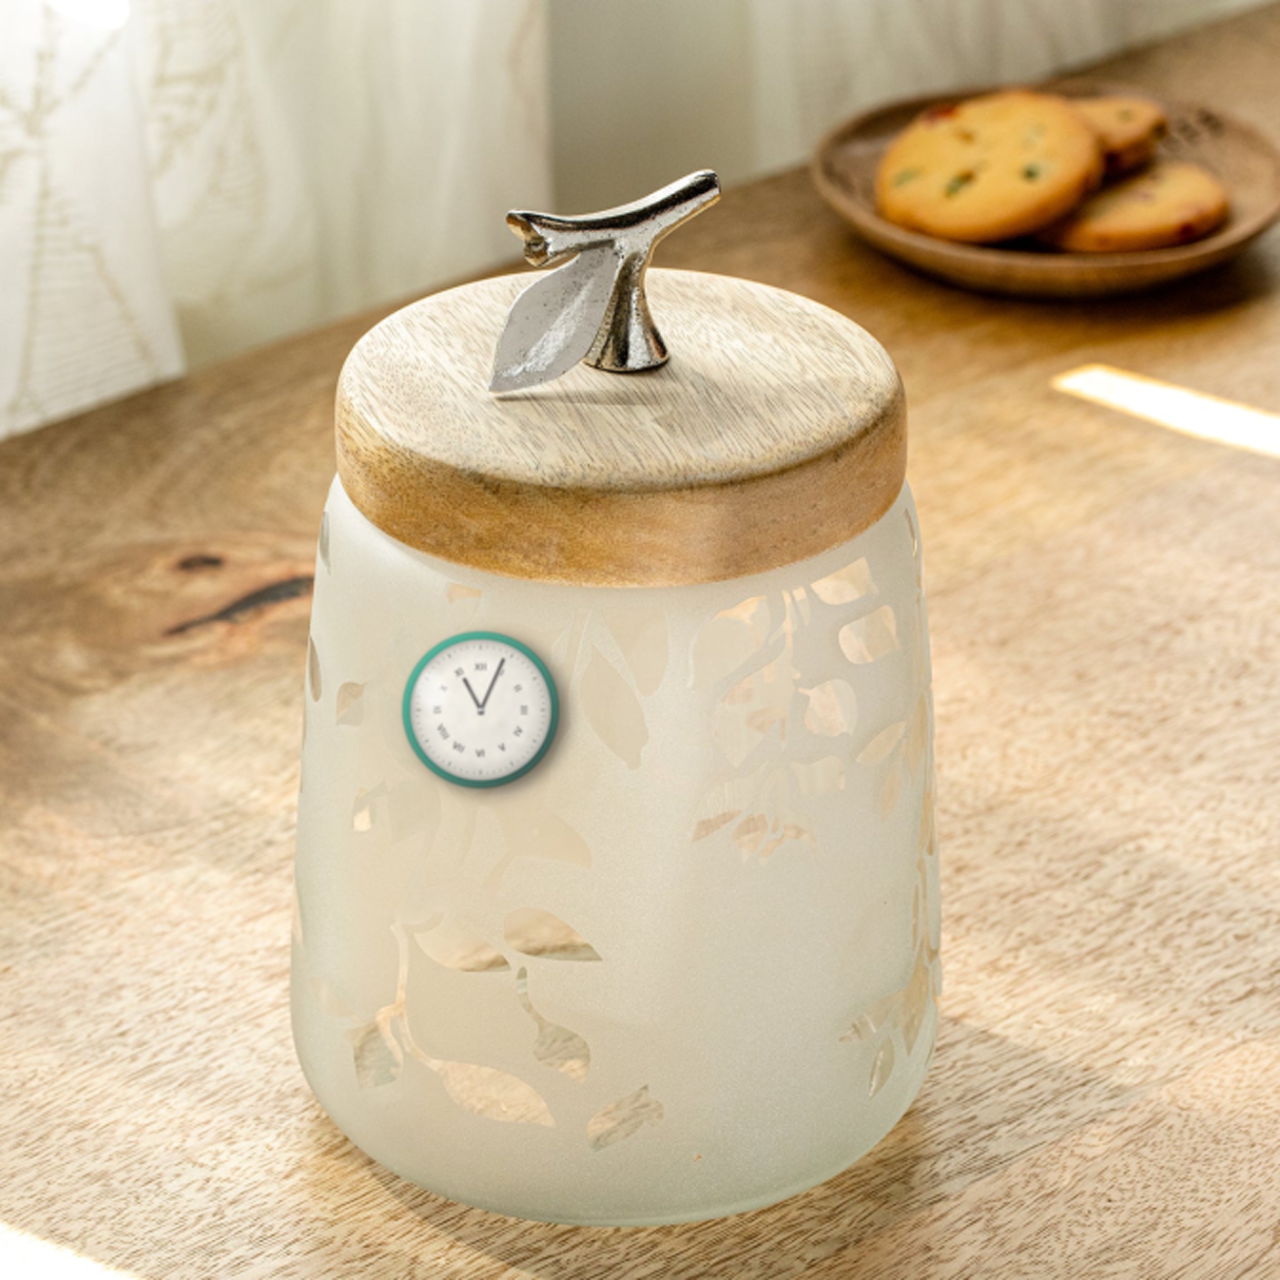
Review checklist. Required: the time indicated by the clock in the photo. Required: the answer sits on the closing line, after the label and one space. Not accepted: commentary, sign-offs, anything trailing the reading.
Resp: 11:04
